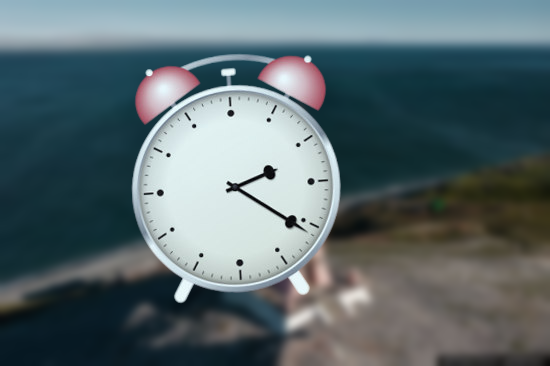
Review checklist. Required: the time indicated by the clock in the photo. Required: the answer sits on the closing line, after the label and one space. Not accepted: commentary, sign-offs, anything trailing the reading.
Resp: 2:21
